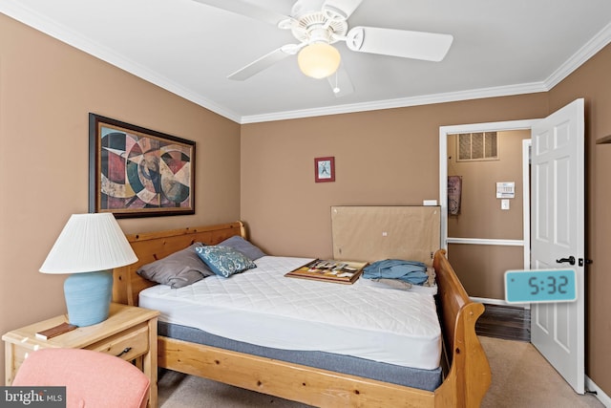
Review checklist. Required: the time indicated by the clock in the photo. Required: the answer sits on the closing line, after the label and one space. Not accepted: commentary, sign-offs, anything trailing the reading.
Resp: 5:32
